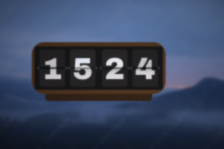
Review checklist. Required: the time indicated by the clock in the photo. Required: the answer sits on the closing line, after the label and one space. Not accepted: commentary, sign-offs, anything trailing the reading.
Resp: 15:24
